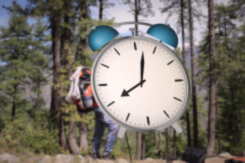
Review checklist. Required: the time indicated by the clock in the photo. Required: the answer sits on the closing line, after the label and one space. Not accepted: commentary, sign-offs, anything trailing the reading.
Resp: 8:02
